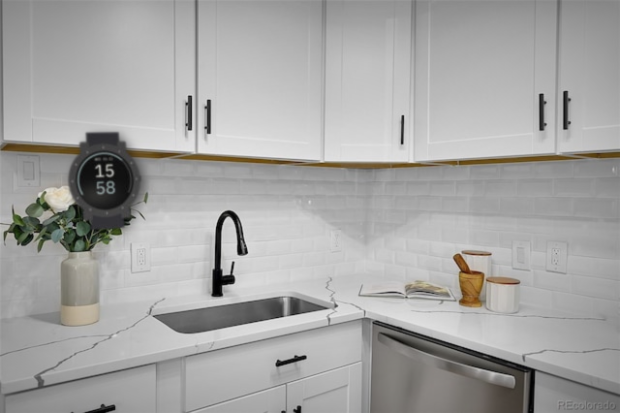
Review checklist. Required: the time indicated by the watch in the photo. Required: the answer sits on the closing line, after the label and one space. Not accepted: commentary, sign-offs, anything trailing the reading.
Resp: 15:58
